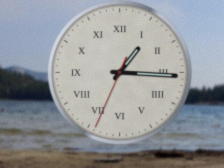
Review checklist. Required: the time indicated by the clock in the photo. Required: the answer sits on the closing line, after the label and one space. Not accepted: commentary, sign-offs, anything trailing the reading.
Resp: 1:15:34
